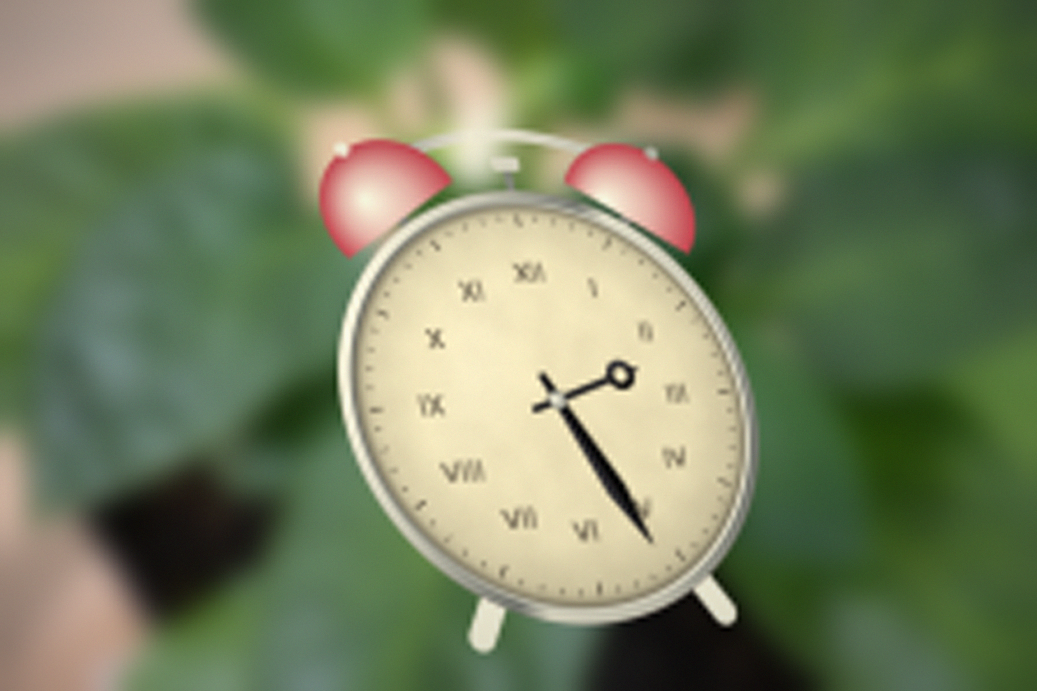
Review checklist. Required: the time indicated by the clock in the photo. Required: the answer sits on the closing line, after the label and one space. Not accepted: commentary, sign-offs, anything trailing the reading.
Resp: 2:26
